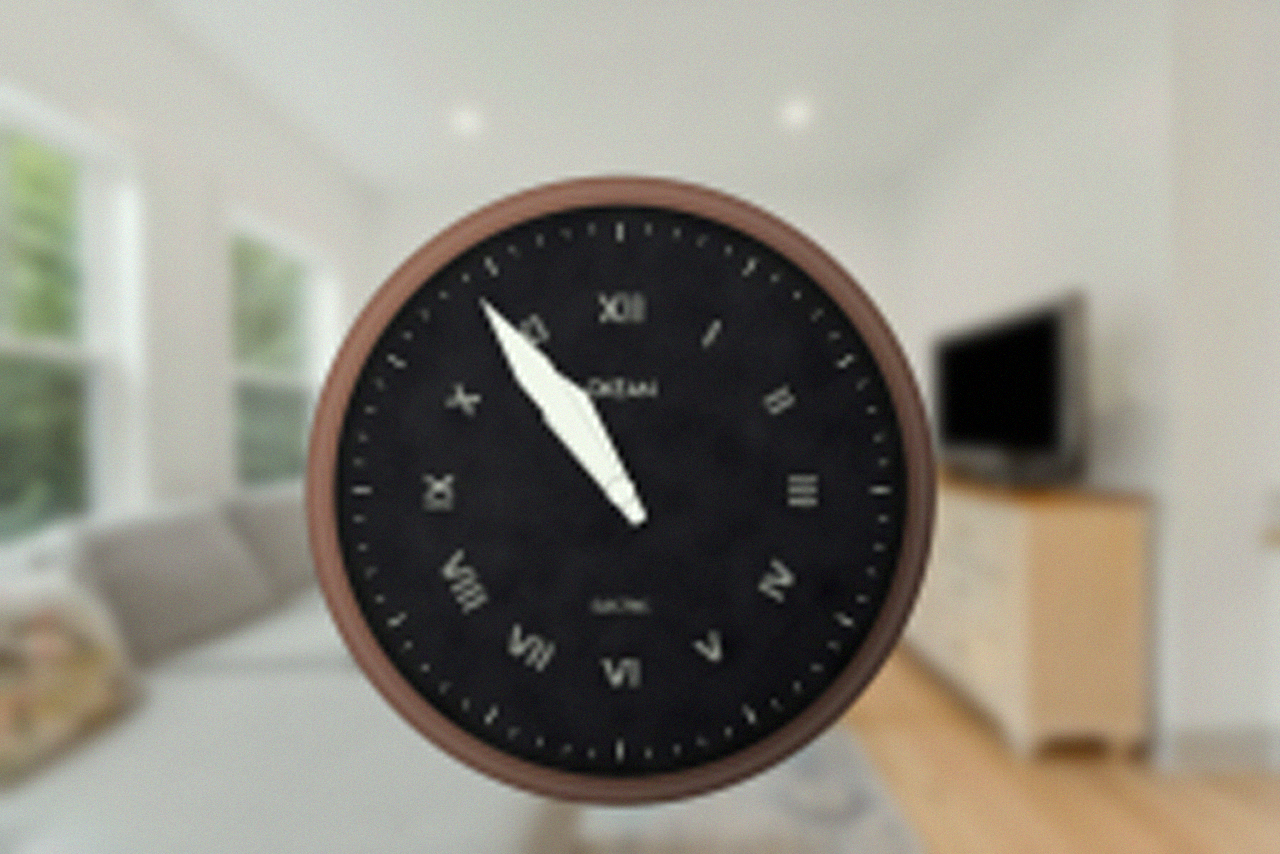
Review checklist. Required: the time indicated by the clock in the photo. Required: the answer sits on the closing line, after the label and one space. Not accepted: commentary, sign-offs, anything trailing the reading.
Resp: 10:54
